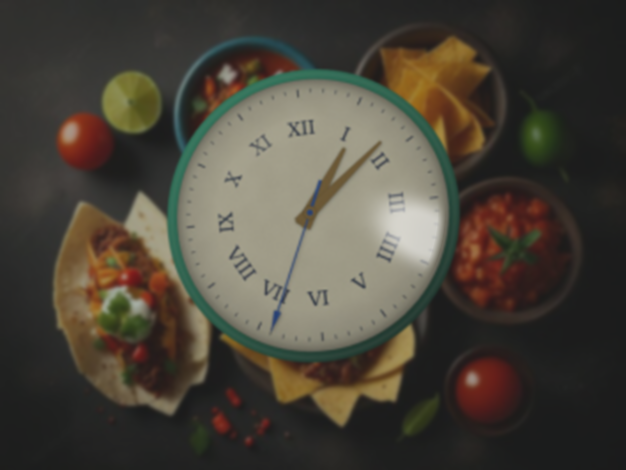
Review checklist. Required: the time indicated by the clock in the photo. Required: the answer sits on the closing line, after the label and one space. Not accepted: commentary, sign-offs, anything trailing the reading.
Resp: 1:08:34
